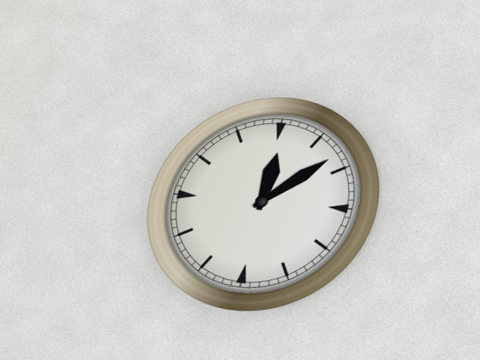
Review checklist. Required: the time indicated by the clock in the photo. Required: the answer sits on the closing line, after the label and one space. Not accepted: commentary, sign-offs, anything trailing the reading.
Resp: 12:08
